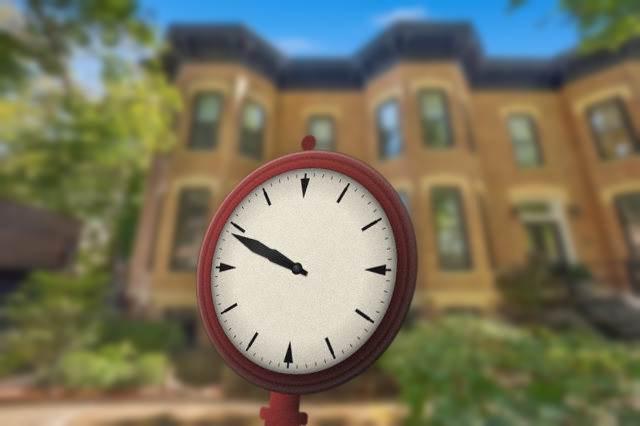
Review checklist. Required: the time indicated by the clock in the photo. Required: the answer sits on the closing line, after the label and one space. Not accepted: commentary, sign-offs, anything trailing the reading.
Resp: 9:49
